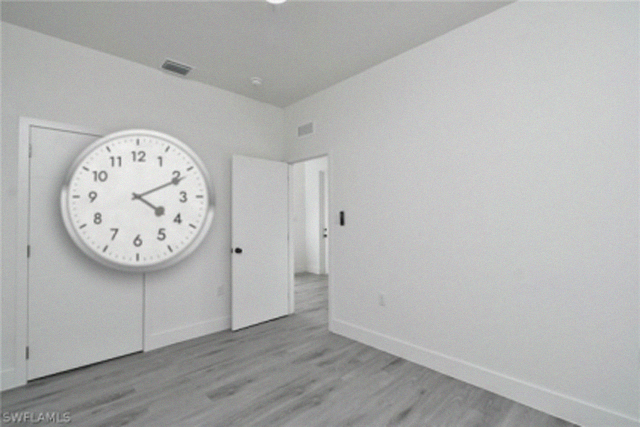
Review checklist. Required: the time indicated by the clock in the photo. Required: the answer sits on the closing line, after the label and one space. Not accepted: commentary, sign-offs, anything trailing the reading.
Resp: 4:11
